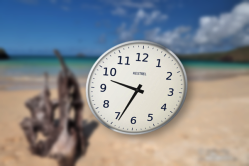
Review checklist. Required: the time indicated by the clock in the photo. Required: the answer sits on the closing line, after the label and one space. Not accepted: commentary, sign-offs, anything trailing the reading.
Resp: 9:34
